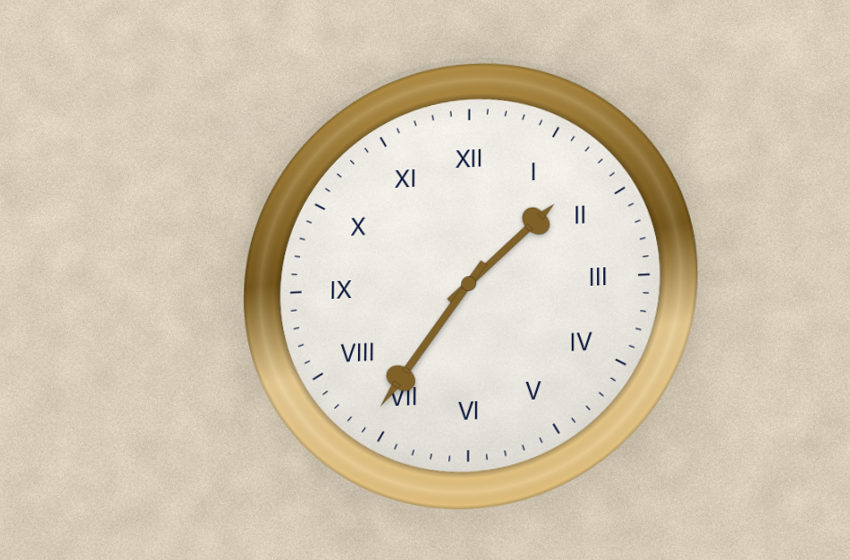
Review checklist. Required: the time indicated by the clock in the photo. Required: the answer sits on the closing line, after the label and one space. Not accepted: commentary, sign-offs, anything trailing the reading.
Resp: 1:36
